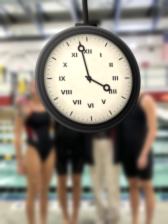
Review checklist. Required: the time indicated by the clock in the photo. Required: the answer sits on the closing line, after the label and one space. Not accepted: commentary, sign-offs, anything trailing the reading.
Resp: 3:58
